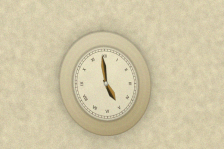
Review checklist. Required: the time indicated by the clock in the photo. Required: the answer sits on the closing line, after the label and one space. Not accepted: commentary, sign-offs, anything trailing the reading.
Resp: 4:59
